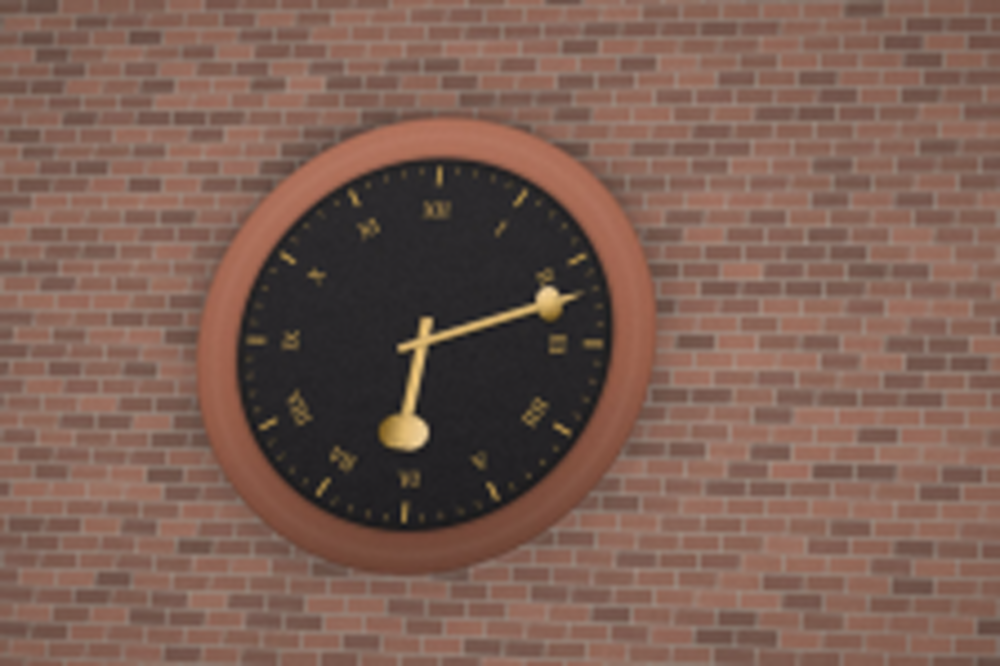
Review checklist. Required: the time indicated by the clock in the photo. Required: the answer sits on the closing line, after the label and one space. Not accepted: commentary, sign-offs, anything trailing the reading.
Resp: 6:12
